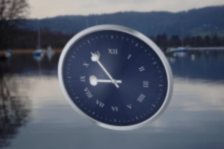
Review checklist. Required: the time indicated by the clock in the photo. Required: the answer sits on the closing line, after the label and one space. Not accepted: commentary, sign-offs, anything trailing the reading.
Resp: 8:54
